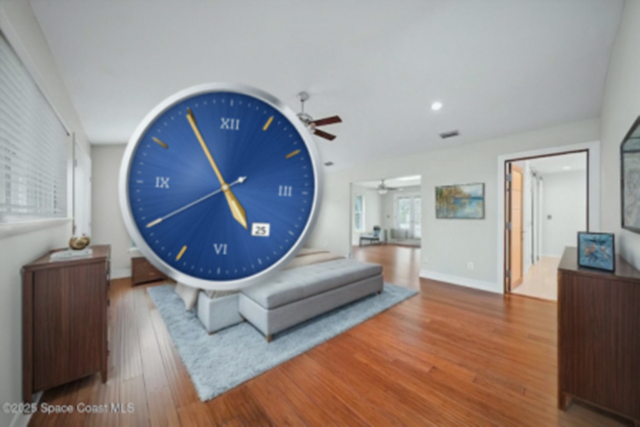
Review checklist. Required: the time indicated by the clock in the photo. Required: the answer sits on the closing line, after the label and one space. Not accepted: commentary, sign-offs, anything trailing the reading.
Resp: 4:54:40
